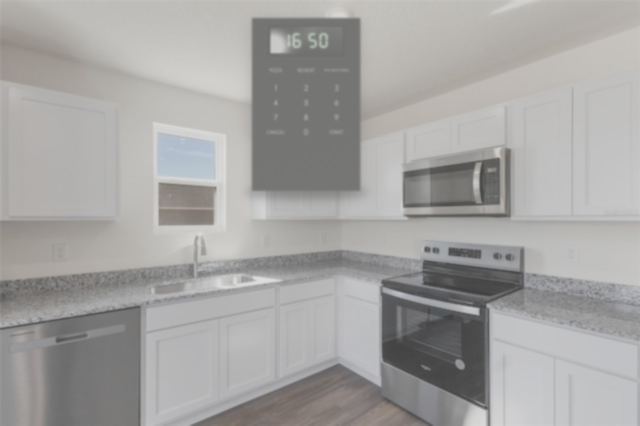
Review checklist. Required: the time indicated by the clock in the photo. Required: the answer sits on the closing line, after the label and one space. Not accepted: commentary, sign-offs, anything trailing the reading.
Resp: 16:50
